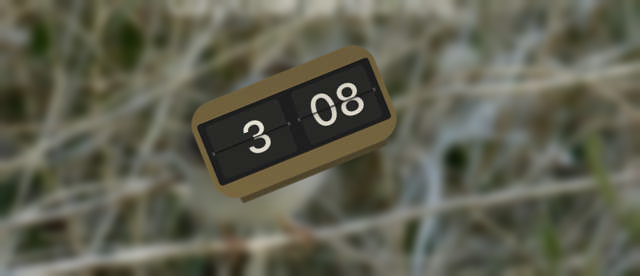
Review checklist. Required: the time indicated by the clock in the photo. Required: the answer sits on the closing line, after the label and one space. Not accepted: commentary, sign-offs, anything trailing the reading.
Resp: 3:08
